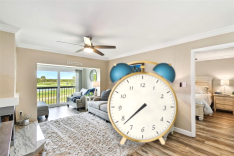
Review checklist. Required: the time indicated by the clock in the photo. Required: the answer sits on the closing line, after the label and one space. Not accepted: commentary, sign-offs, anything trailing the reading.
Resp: 7:38
